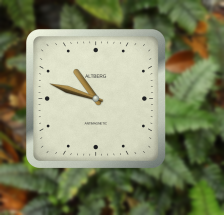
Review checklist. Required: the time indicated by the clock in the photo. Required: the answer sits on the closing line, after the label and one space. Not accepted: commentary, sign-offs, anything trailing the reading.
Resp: 10:48
